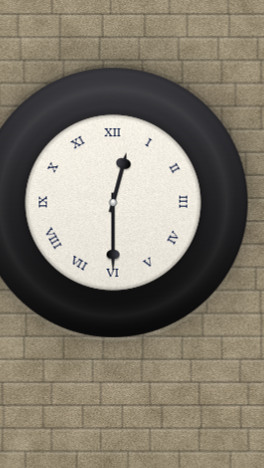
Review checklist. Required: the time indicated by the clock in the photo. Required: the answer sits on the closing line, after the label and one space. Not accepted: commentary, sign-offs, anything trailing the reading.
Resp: 12:30
